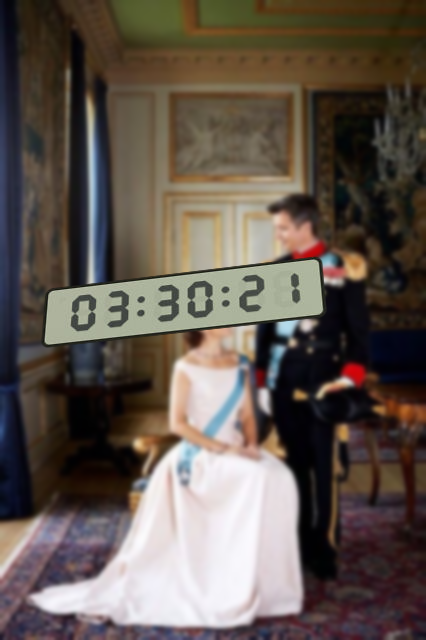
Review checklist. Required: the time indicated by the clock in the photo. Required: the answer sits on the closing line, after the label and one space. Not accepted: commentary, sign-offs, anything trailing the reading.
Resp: 3:30:21
